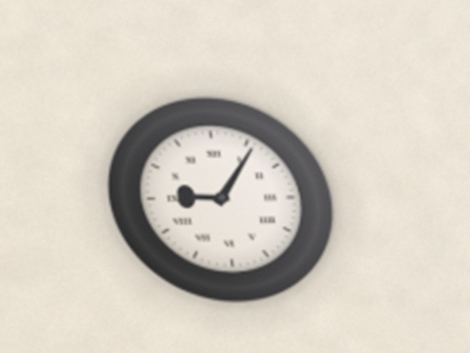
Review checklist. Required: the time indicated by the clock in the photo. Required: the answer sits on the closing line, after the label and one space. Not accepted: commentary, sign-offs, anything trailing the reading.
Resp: 9:06
